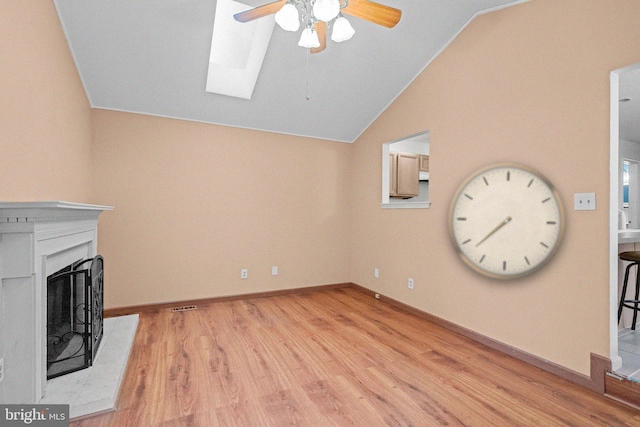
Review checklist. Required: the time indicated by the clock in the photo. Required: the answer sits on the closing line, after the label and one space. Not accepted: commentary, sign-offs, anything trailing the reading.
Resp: 7:38
